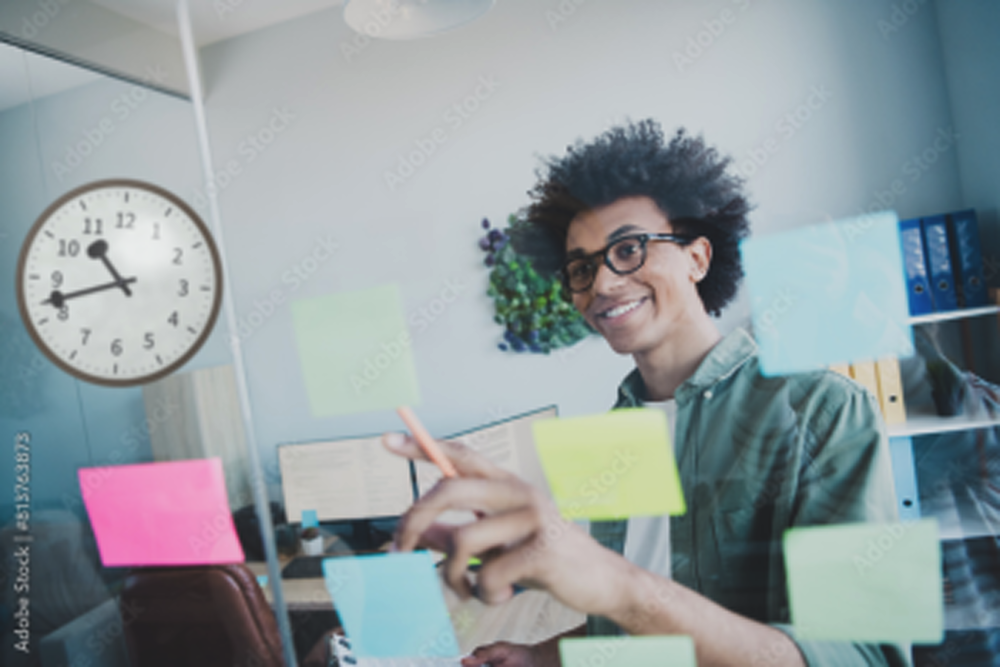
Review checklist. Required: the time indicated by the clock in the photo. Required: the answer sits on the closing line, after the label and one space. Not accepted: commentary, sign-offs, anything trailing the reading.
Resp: 10:42
